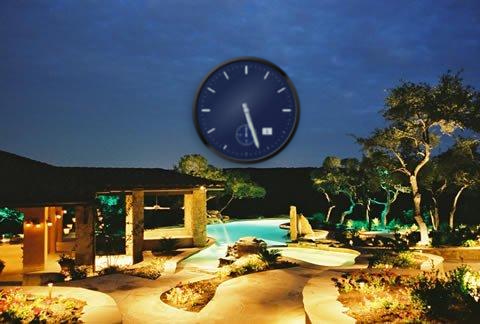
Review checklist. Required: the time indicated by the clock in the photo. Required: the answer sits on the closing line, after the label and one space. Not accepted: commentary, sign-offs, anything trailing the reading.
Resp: 5:27
